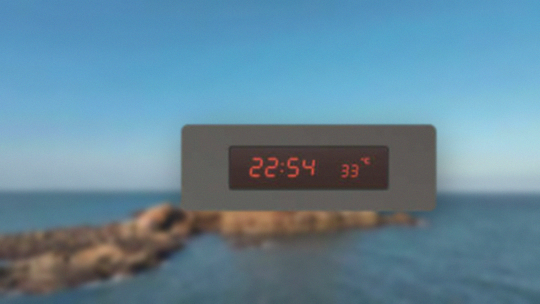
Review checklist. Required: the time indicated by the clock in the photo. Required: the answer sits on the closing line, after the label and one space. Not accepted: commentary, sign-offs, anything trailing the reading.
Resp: 22:54
